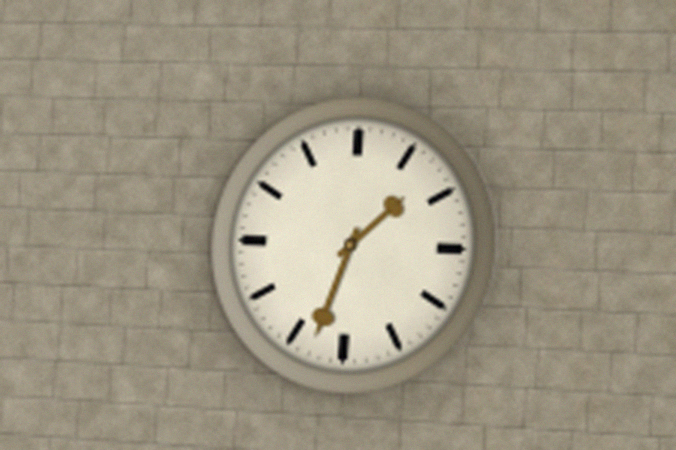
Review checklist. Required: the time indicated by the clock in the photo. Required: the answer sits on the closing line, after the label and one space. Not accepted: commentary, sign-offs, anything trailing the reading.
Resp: 1:33
